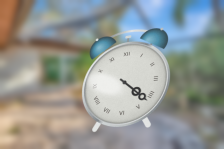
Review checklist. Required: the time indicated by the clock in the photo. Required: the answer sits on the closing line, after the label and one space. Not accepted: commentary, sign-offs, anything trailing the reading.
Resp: 4:22
